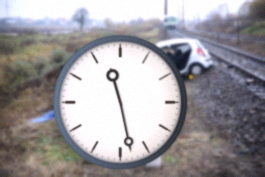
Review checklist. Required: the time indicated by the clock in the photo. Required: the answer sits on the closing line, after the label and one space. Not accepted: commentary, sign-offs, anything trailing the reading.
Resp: 11:28
